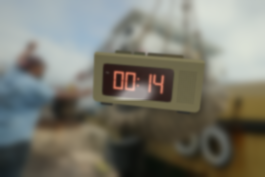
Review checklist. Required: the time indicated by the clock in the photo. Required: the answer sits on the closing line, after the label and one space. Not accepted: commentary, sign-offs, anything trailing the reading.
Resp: 0:14
